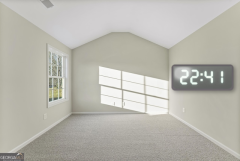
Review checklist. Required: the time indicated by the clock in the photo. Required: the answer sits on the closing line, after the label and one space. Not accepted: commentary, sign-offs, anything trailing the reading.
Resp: 22:41
